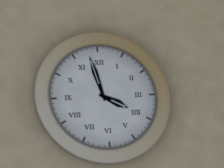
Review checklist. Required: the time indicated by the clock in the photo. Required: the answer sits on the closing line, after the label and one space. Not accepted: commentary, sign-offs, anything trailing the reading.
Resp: 3:58
